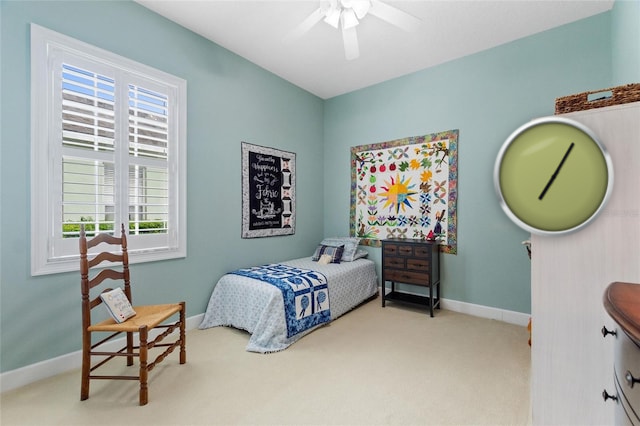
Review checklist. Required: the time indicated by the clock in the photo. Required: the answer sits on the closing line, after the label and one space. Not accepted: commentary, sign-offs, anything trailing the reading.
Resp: 7:05
